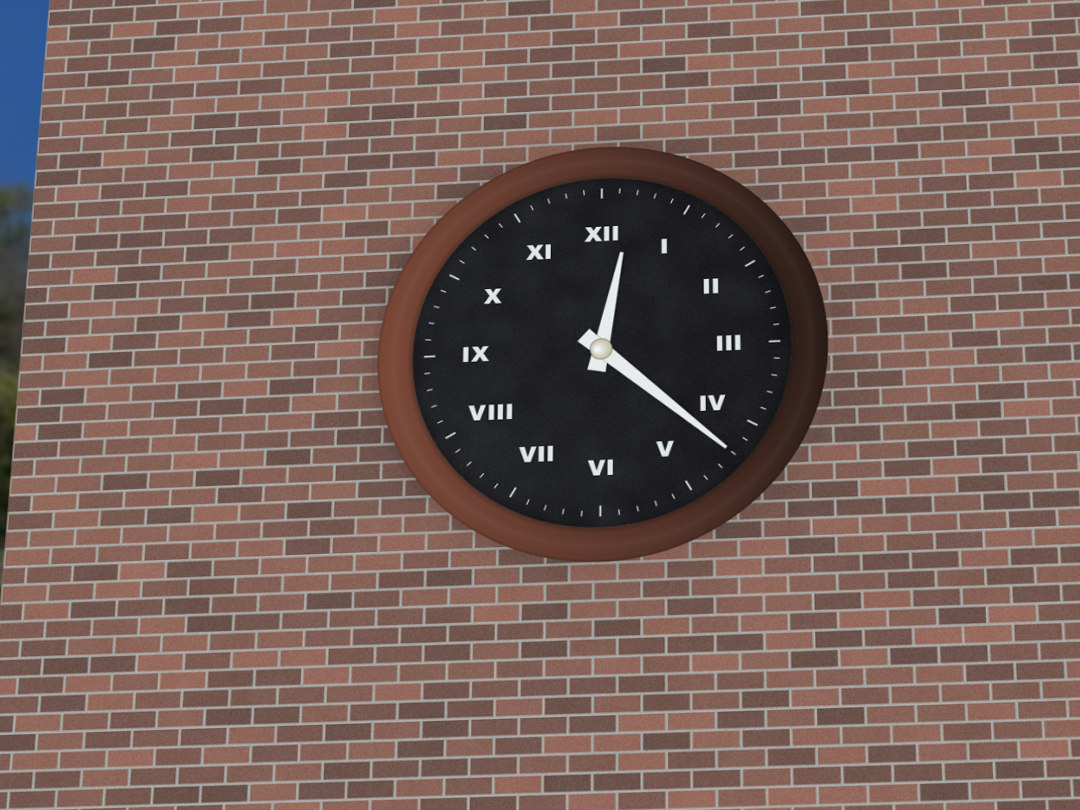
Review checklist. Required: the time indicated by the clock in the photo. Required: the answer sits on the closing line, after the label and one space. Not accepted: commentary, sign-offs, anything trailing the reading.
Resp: 12:22
